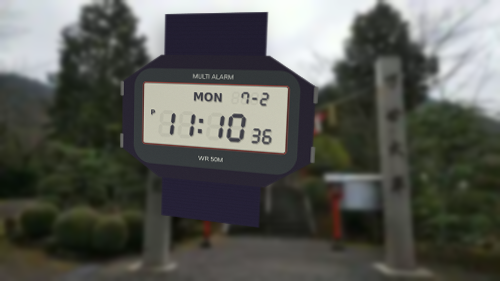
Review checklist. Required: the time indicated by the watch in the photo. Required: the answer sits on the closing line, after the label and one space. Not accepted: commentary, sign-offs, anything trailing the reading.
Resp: 11:10:36
